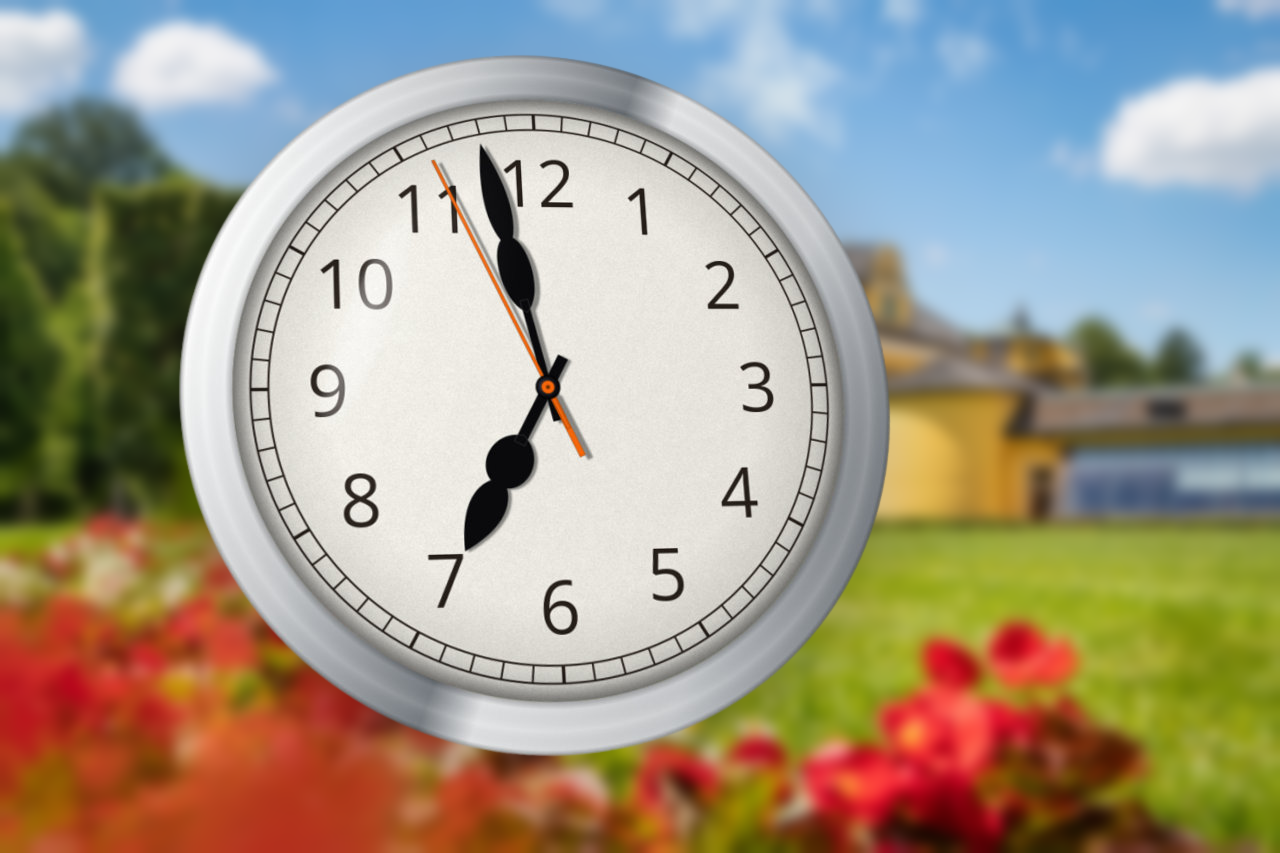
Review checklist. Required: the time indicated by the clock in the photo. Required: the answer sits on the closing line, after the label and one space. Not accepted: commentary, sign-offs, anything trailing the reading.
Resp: 6:57:56
